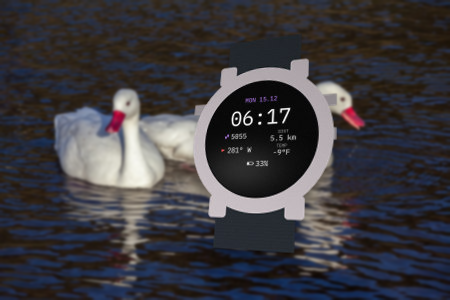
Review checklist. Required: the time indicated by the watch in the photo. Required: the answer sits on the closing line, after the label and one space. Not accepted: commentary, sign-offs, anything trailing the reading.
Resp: 6:17
